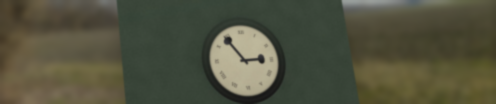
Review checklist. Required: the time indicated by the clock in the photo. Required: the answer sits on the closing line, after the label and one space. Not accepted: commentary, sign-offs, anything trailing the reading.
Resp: 2:54
